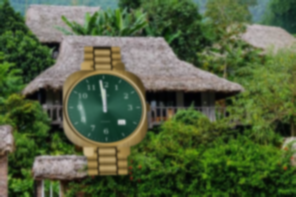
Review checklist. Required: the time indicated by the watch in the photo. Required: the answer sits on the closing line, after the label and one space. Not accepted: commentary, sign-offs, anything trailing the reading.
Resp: 11:59
